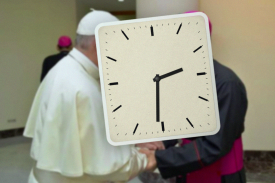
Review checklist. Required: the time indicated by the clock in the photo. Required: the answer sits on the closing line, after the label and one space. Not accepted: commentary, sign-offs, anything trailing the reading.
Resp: 2:31
